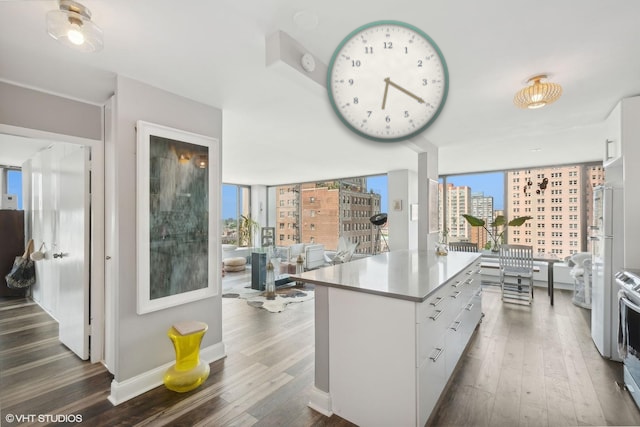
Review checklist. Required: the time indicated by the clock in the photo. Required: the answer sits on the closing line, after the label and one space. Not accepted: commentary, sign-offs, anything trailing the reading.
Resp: 6:20
